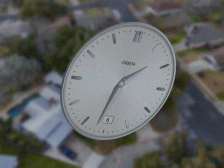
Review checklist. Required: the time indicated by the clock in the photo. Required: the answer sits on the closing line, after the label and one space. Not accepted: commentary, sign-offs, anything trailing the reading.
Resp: 1:32
